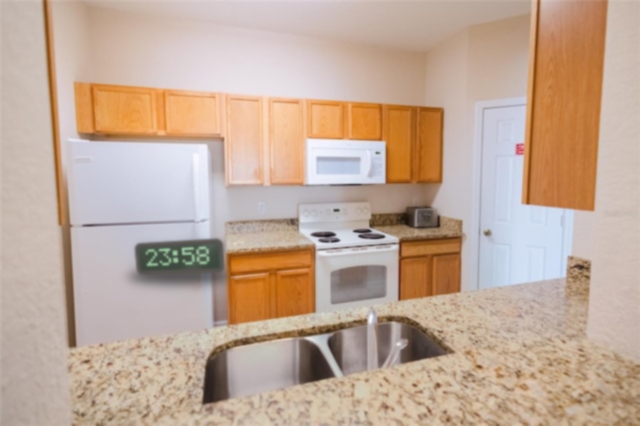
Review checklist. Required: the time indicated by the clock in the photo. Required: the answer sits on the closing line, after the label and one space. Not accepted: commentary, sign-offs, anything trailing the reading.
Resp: 23:58
